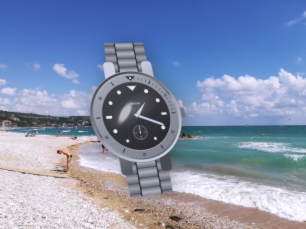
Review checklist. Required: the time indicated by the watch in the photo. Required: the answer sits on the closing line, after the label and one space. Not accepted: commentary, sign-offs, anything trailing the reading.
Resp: 1:19
